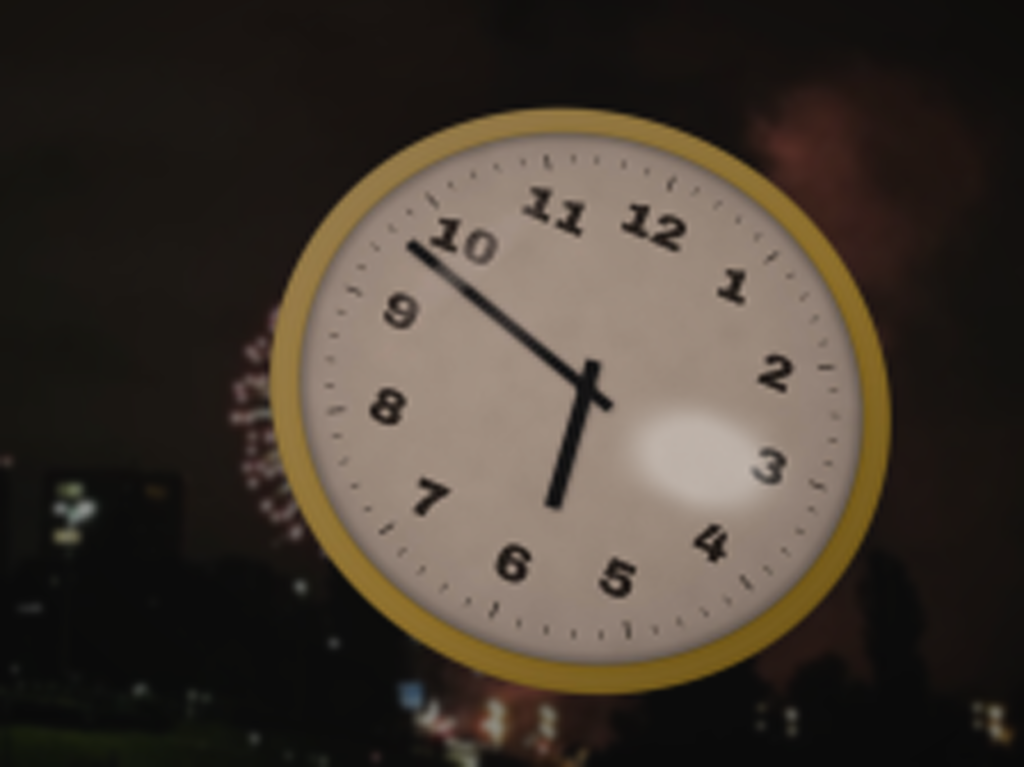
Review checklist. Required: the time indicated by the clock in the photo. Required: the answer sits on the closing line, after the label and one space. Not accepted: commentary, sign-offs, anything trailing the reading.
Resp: 5:48
